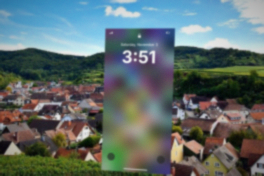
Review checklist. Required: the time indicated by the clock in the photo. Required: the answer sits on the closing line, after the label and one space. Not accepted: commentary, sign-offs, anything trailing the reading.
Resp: 3:51
